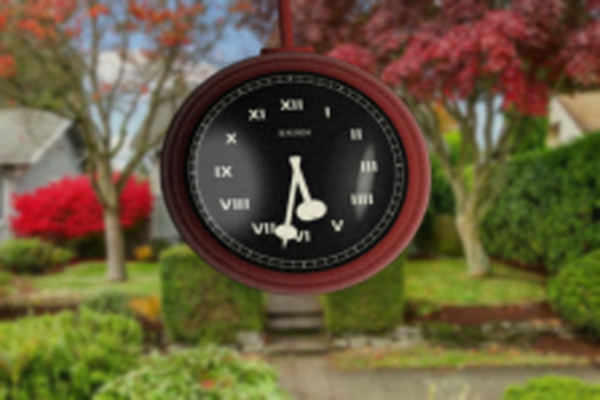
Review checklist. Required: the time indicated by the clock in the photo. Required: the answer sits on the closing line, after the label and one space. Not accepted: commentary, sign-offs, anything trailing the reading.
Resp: 5:32
